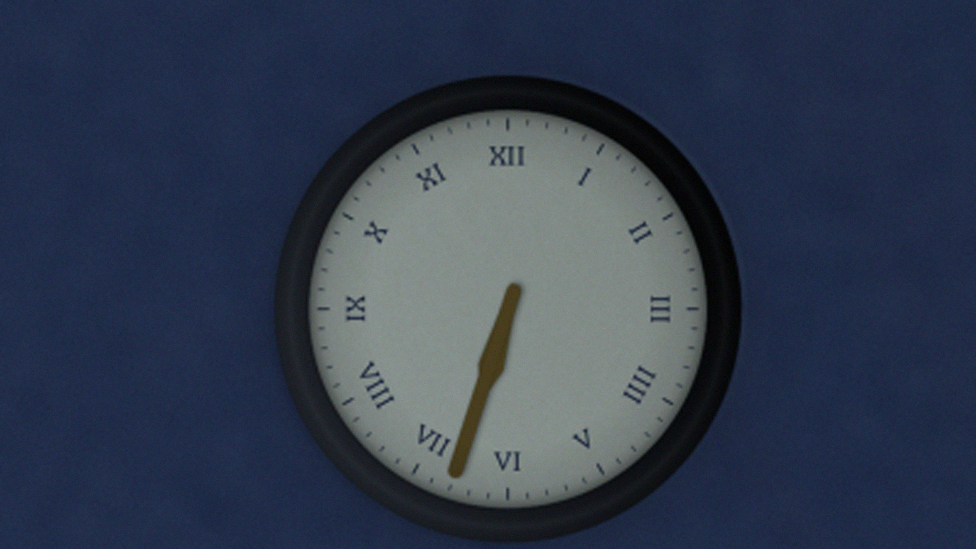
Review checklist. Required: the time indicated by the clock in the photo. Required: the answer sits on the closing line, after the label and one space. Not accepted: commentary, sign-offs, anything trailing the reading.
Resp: 6:33
